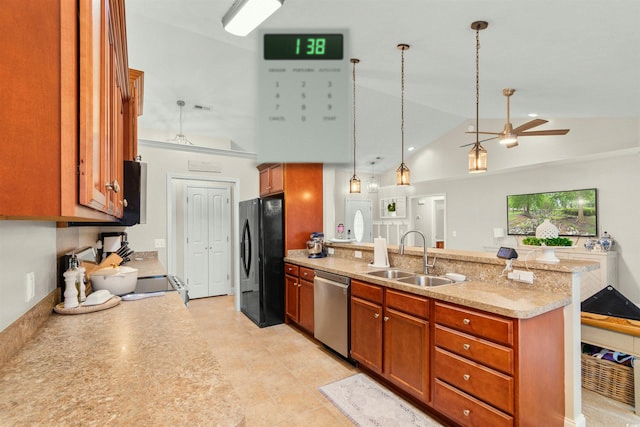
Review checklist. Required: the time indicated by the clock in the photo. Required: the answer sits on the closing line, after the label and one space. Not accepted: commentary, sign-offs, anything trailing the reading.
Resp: 1:38
